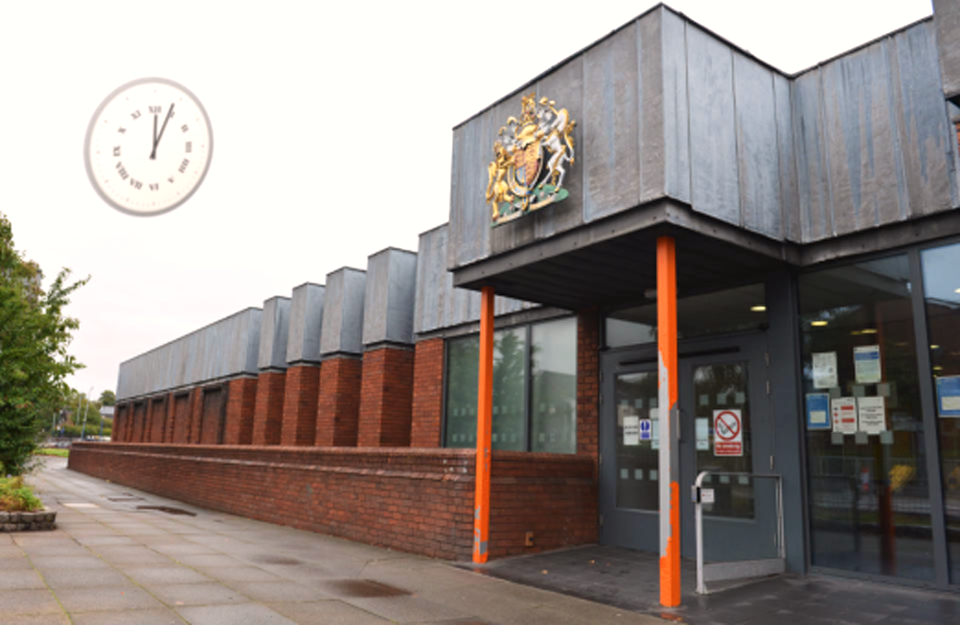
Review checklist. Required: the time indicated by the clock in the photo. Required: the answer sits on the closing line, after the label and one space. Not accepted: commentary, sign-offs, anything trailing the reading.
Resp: 12:04
